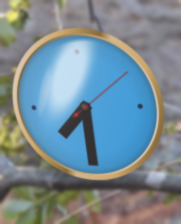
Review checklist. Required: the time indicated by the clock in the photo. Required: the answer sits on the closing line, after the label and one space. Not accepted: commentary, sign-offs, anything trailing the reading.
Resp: 7:30:09
